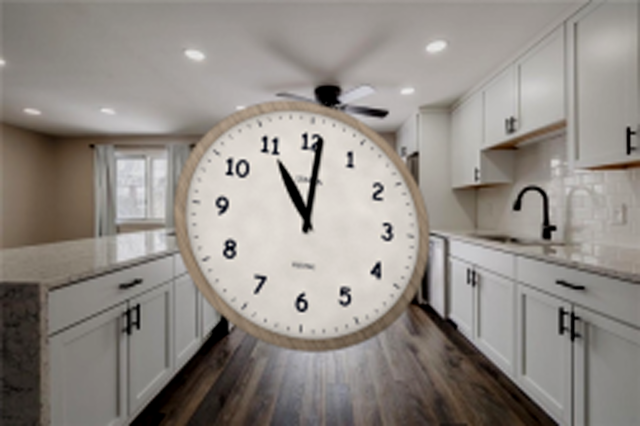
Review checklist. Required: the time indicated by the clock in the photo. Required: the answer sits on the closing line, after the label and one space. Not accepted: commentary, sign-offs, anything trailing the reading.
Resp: 11:01
